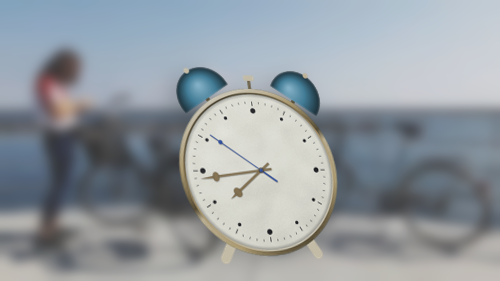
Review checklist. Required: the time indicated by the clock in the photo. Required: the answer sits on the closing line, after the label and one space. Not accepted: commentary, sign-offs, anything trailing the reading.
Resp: 7:43:51
